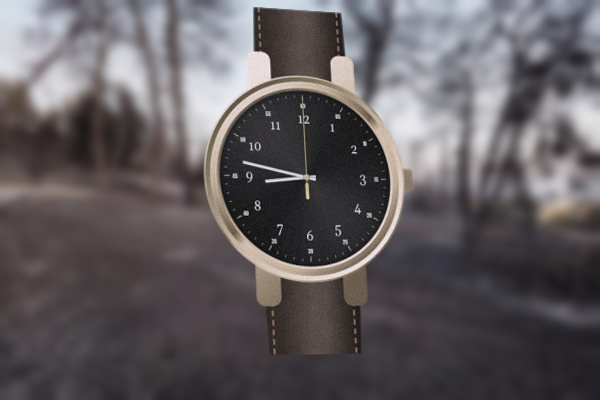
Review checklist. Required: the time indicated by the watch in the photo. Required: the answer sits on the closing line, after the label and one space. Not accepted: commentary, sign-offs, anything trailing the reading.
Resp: 8:47:00
